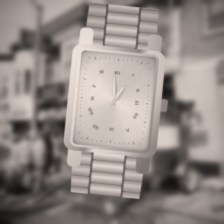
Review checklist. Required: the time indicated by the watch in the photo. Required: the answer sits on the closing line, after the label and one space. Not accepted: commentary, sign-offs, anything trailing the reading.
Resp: 12:59
